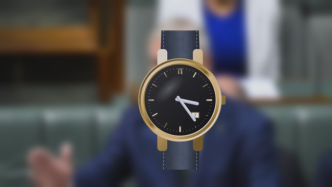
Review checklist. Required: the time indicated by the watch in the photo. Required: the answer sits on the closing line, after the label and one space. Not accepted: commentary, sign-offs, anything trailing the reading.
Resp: 3:24
